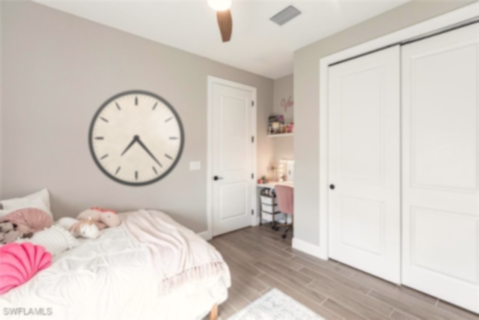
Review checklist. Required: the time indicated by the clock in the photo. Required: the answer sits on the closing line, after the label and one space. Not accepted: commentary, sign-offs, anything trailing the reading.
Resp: 7:23
